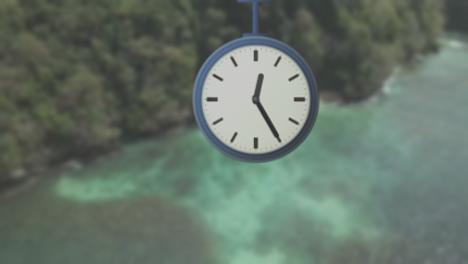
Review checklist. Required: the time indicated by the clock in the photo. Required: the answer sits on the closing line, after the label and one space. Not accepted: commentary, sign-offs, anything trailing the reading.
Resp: 12:25
